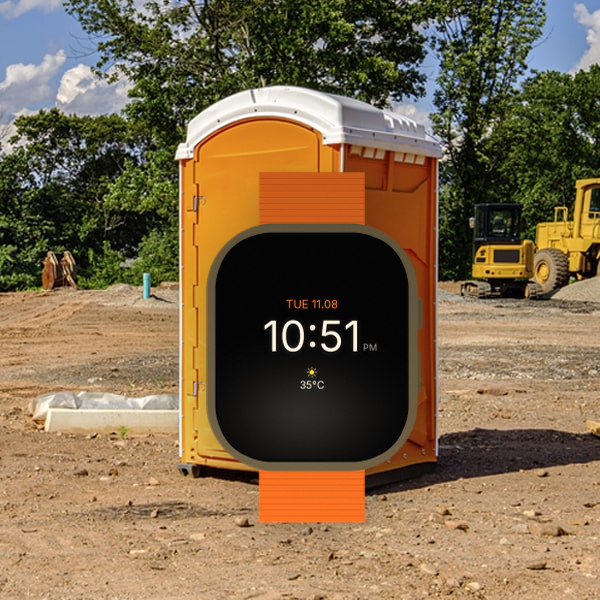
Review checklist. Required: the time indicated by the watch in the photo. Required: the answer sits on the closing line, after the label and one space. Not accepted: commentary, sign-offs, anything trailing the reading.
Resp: 10:51
